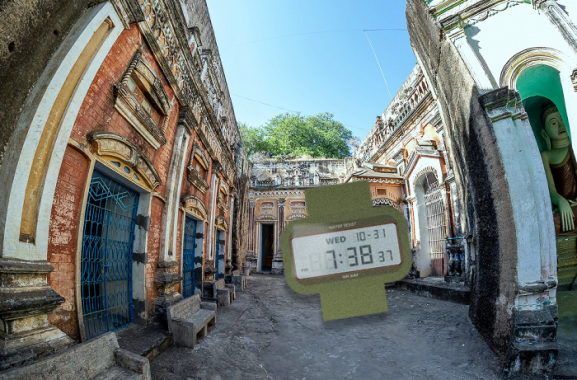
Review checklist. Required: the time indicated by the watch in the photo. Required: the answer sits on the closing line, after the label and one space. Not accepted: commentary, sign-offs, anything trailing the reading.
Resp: 7:38:37
